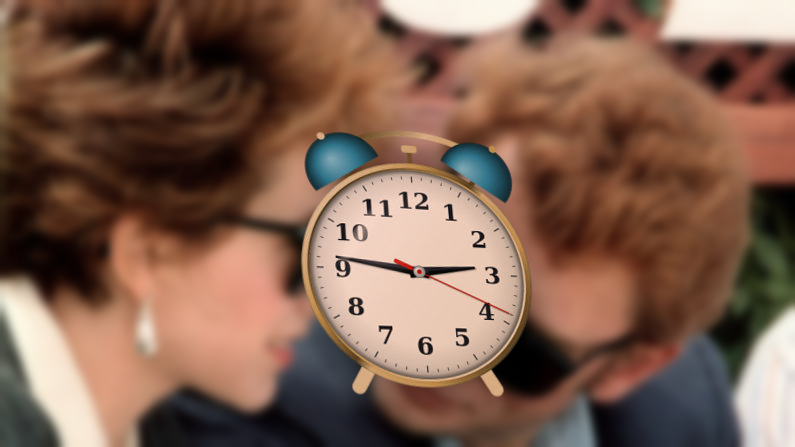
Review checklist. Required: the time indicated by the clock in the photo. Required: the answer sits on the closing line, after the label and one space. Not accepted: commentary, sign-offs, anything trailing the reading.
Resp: 2:46:19
